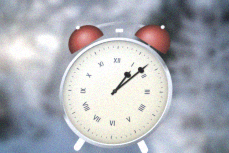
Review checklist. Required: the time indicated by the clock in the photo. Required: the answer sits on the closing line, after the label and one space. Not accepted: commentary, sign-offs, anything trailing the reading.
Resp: 1:08
